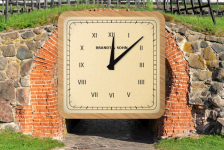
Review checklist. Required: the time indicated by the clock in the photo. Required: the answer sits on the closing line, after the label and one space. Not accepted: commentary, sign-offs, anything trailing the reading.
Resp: 12:08
